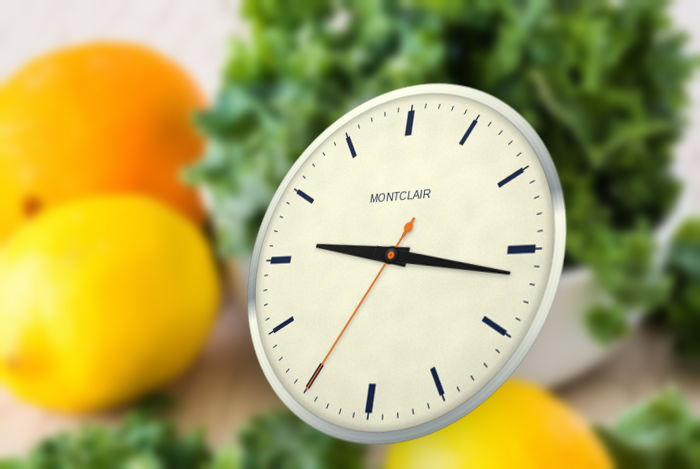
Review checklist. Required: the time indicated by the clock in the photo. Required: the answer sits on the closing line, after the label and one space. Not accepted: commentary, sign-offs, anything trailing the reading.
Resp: 9:16:35
